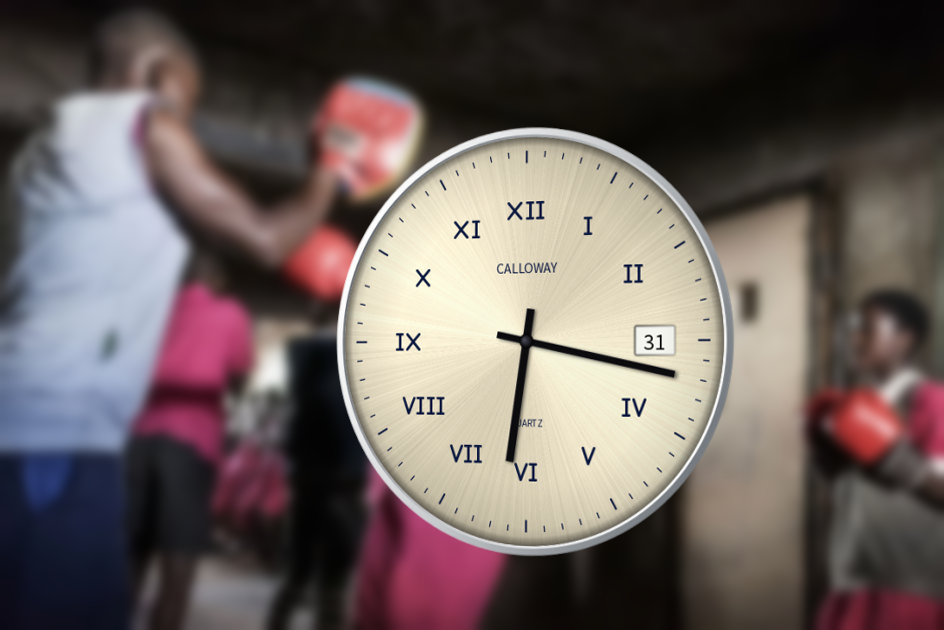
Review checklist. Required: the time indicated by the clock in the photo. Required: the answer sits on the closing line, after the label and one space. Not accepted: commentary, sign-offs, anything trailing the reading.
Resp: 6:17
